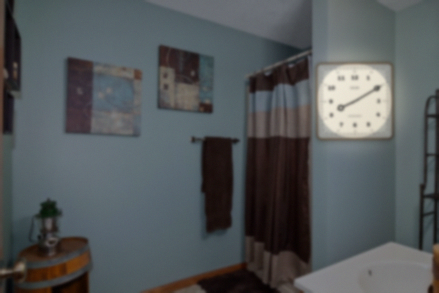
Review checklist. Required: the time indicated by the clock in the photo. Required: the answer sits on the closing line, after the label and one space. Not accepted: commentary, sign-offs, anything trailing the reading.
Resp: 8:10
